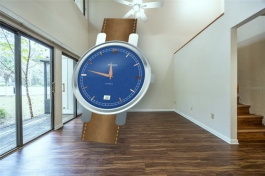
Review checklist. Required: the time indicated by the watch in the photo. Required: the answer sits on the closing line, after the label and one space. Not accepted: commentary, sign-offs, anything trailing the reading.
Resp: 11:47
